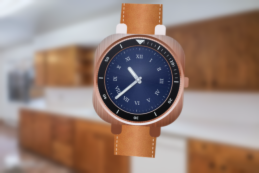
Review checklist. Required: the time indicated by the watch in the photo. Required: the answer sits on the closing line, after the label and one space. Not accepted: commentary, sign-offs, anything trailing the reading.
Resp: 10:38
